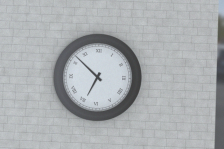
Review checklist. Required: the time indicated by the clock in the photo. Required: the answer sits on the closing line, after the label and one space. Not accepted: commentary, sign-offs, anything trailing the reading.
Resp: 6:52
